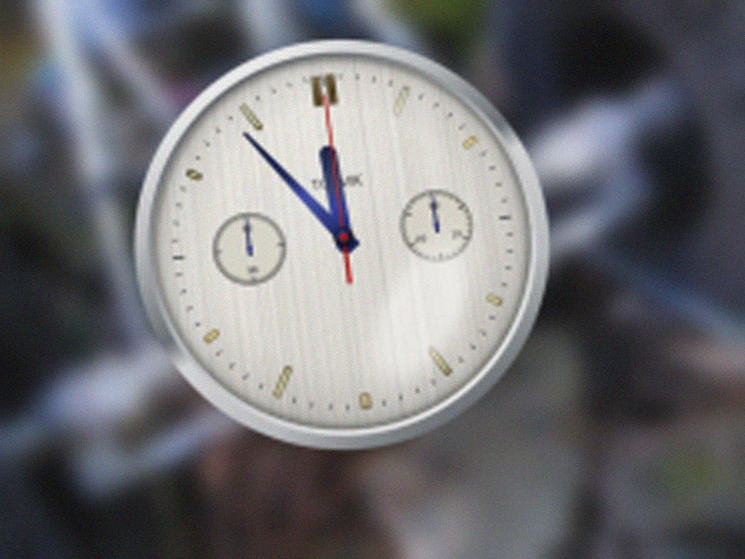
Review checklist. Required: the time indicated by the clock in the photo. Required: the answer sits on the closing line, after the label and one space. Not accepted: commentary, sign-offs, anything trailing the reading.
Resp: 11:54
